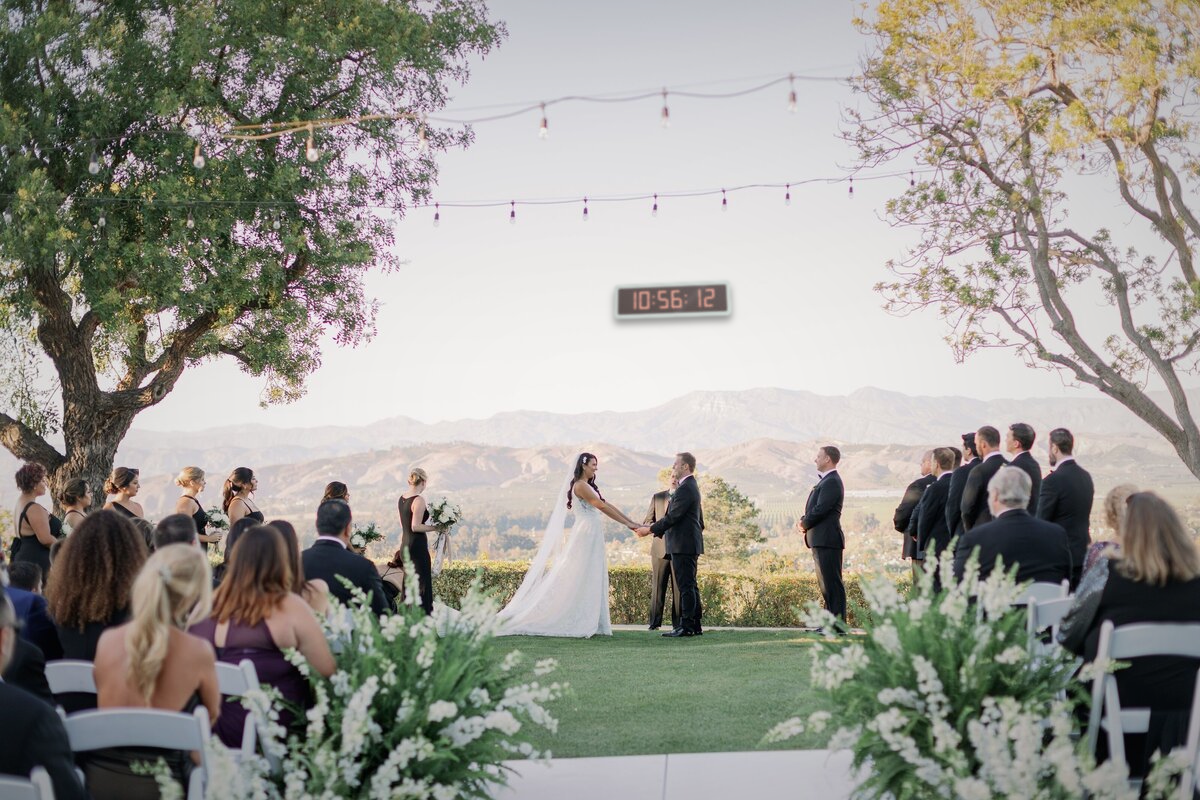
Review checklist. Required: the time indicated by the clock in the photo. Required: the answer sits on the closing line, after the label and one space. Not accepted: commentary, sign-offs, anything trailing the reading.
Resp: 10:56:12
